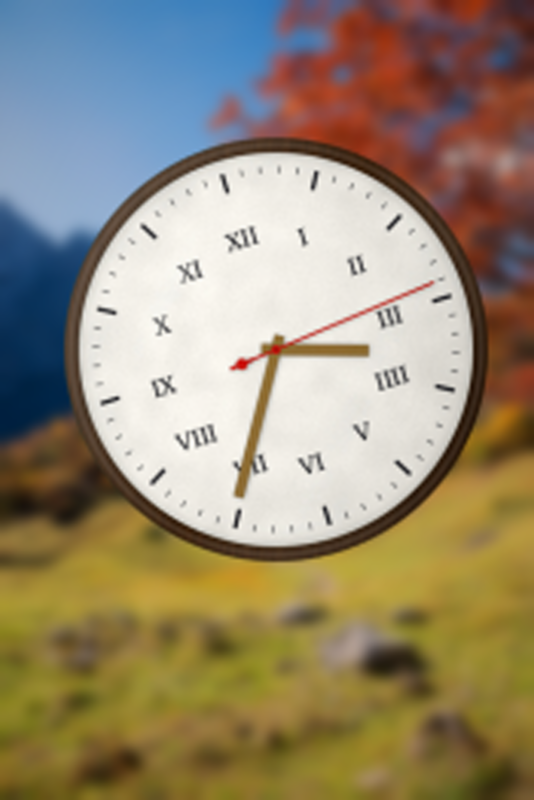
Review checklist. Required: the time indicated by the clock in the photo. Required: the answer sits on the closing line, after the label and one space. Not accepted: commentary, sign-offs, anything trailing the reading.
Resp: 3:35:14
